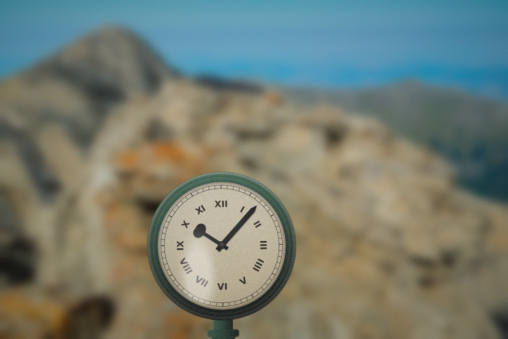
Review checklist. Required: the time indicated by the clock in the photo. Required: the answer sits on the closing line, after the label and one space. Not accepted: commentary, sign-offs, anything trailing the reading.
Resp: 10:07
